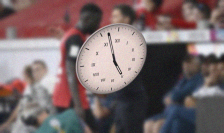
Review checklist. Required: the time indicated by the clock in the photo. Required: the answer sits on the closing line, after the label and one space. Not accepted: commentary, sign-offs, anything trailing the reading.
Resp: 4:57
